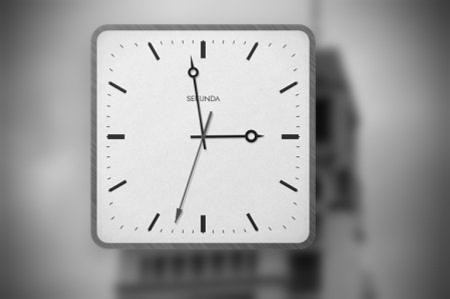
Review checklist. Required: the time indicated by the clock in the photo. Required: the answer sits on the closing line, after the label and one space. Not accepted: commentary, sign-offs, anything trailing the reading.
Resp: 2:58:33
